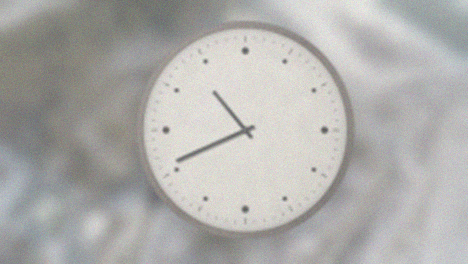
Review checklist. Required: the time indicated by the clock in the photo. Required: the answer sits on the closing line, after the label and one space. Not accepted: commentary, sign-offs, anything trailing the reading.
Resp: 10:41
